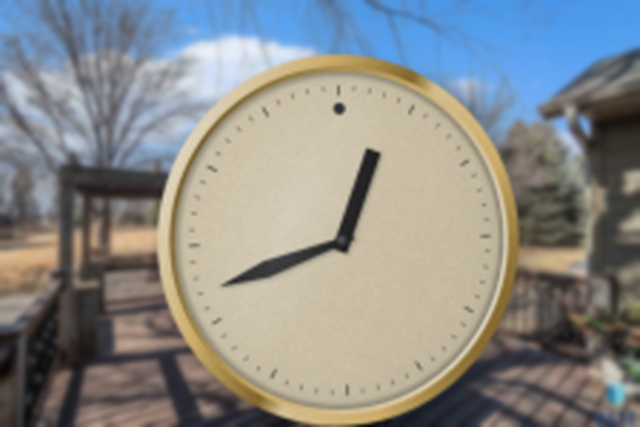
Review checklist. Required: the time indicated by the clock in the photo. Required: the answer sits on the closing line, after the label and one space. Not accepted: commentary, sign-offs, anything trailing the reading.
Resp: 12:42
